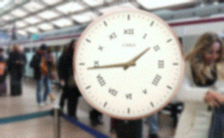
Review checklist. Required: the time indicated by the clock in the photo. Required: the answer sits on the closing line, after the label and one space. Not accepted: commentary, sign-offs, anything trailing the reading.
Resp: 1:44
